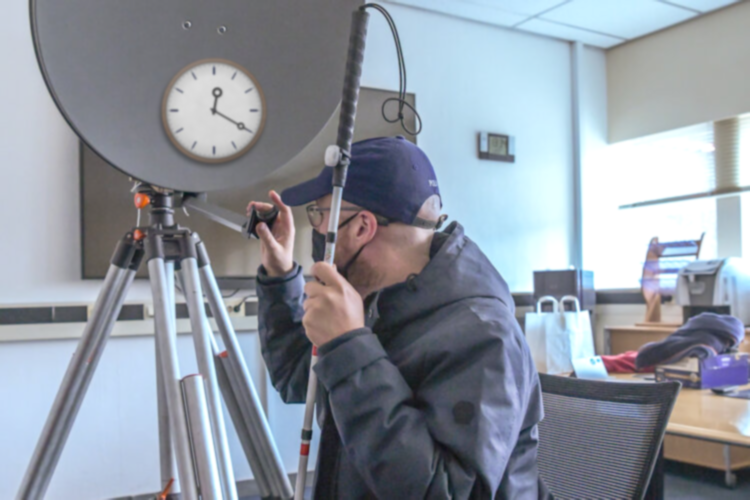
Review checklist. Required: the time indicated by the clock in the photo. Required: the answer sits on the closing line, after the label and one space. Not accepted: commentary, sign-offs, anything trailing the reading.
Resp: 12:20
